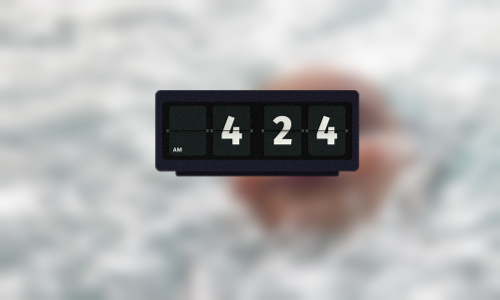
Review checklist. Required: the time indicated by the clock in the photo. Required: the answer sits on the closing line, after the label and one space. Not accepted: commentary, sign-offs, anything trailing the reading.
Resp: 4:24
